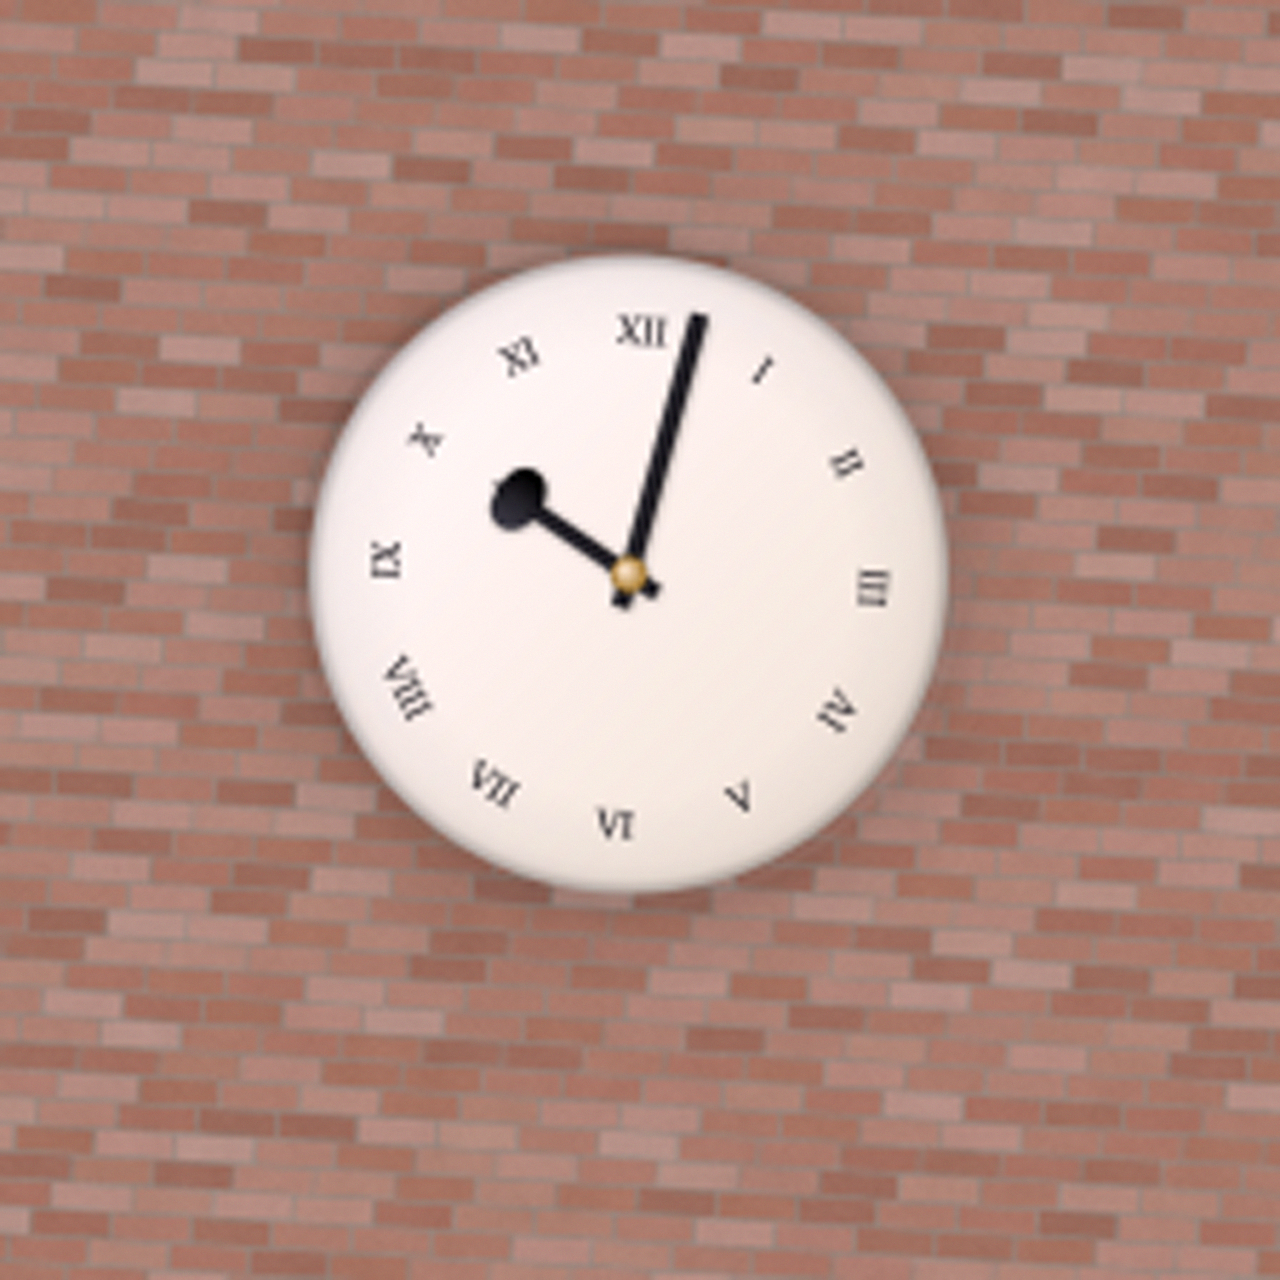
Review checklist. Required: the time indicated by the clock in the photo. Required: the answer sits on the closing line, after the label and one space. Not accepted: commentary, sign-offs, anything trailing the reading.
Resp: 10:02
